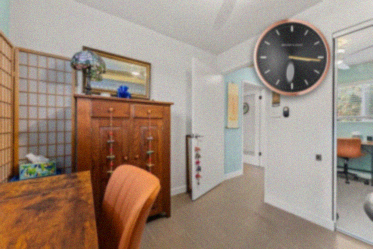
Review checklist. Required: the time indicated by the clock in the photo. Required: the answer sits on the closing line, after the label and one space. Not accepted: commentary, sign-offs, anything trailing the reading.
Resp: 3:16
